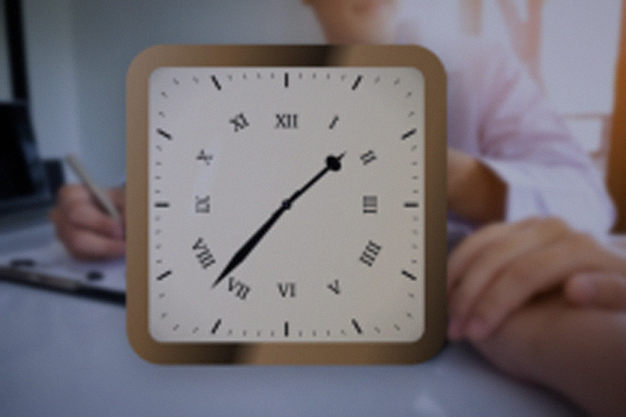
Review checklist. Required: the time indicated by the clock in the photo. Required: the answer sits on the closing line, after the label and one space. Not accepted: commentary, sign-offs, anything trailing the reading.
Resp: 1:37
